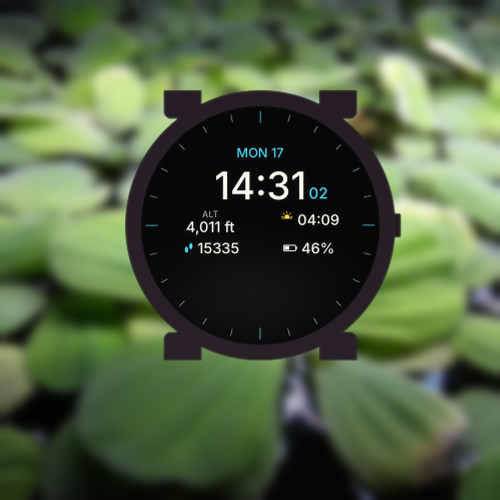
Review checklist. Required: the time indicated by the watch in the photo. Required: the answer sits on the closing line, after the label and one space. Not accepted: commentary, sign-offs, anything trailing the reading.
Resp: 14:31:02
